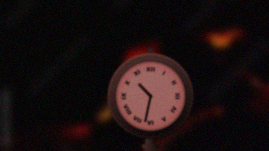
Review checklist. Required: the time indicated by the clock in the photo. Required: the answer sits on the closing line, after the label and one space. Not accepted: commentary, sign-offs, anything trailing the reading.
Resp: 10:32
